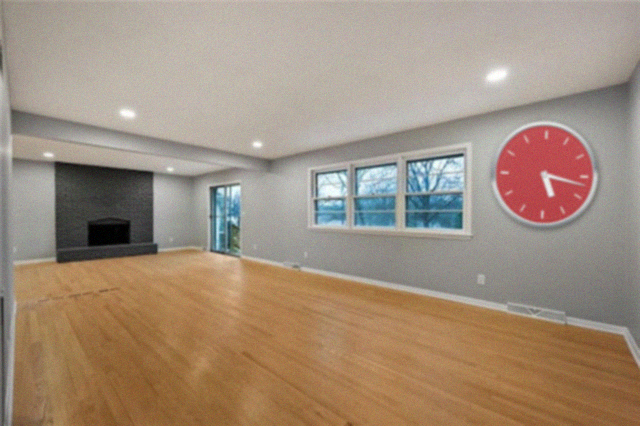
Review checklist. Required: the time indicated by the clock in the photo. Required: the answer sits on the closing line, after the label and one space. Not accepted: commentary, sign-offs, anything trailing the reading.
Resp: 5:17
